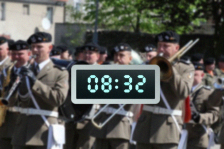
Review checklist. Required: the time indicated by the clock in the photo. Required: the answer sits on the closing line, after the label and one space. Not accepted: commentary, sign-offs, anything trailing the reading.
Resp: 8:32
